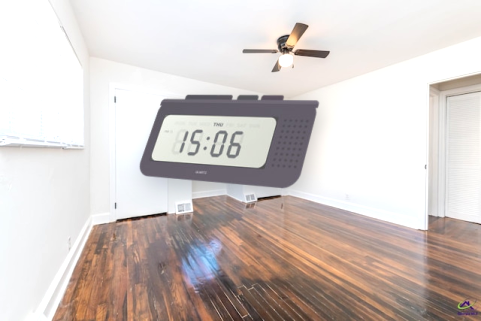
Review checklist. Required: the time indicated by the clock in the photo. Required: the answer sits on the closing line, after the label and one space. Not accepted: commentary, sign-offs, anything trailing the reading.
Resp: 15:06
